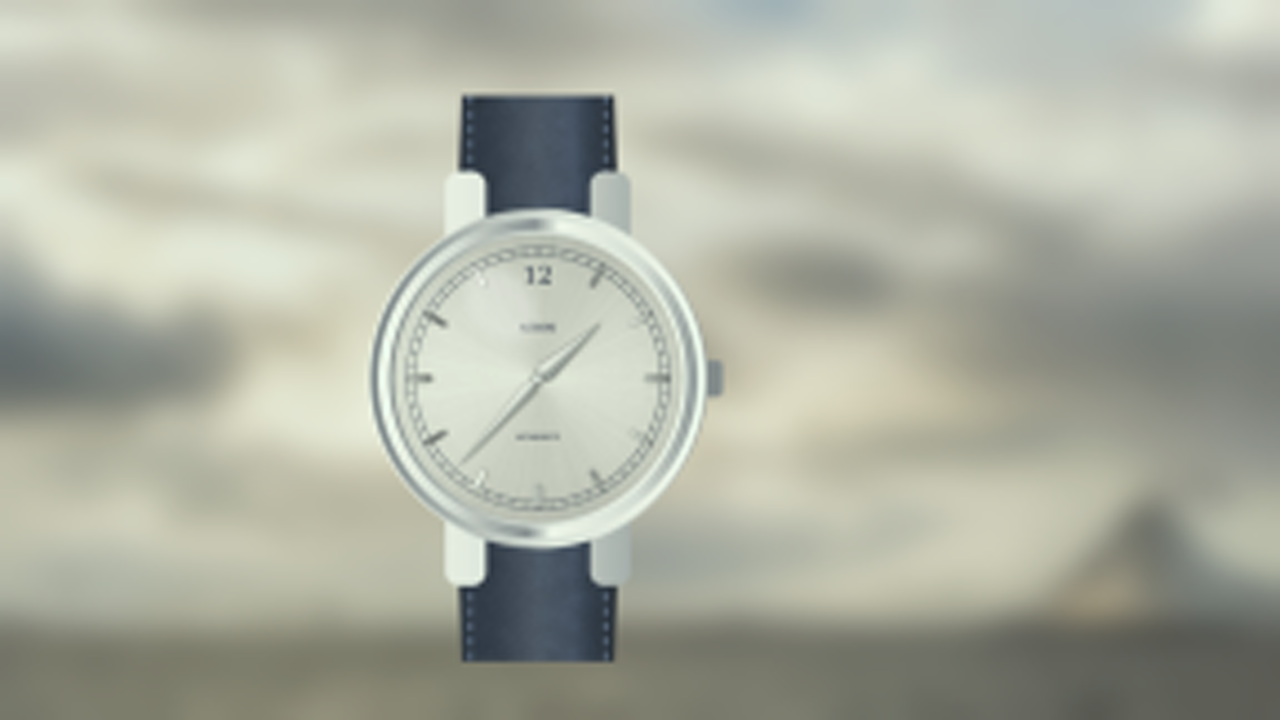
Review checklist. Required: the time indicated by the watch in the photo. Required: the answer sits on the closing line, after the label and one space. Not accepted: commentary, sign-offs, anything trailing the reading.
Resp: 1:37
